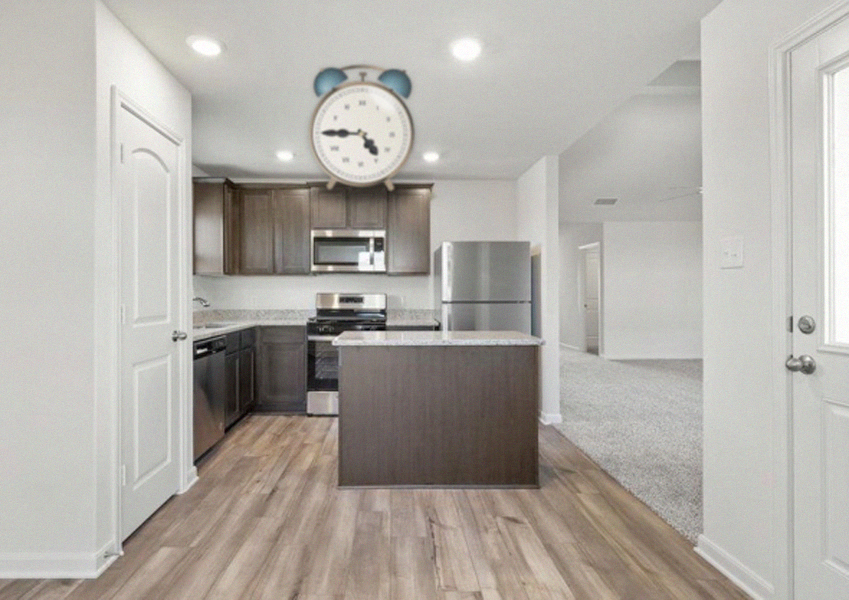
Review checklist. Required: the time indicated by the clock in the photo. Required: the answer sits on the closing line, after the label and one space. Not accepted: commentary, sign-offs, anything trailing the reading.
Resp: 4:45
